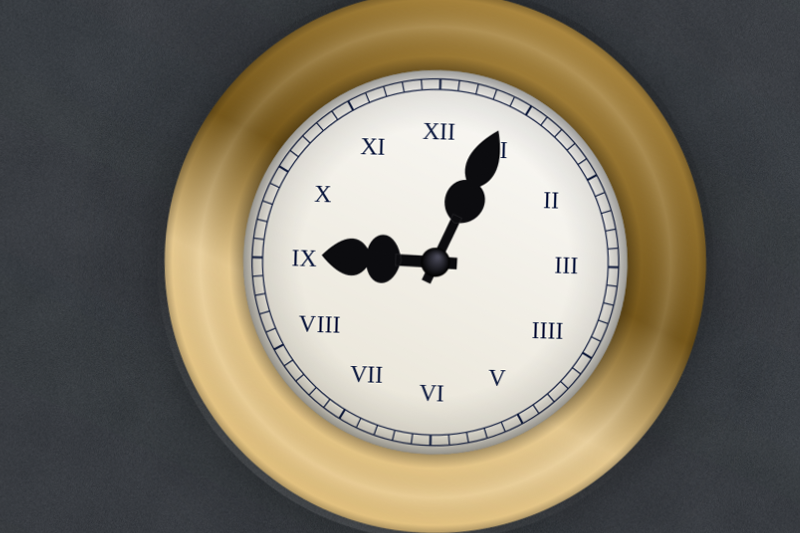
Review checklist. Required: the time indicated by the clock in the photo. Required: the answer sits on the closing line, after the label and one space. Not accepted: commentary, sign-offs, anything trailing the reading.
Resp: 9:04
